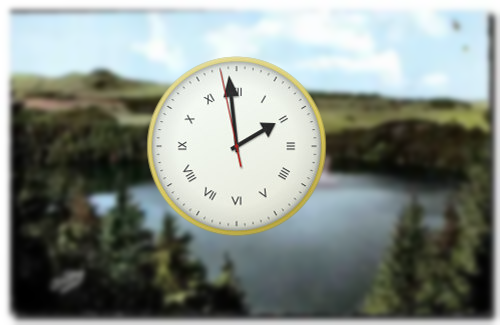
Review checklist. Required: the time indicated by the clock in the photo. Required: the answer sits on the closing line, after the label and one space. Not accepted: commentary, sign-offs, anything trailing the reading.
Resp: 1:58:58
